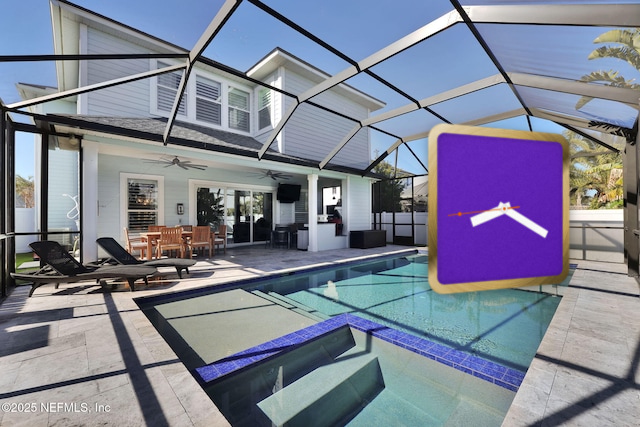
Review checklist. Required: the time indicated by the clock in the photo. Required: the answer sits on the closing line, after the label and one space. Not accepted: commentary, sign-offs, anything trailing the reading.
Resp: 8:19:44
